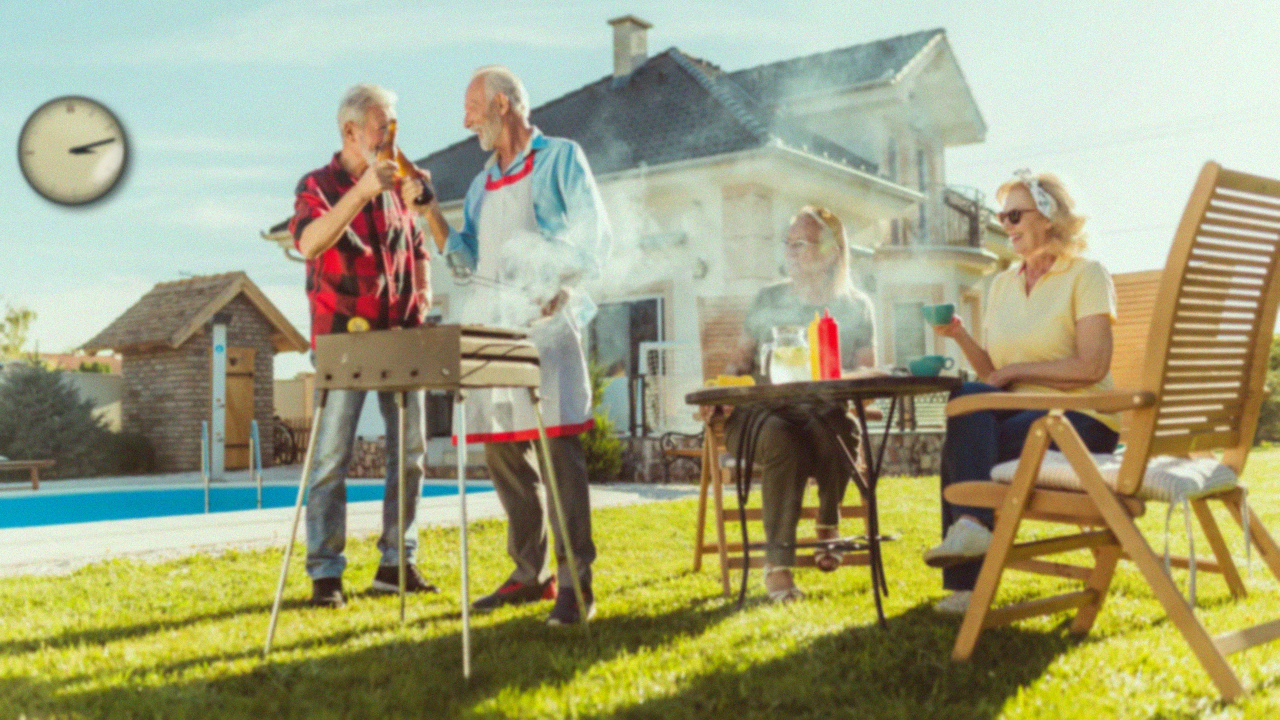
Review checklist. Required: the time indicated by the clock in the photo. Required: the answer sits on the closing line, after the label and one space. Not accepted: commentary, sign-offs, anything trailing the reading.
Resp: 3:13
